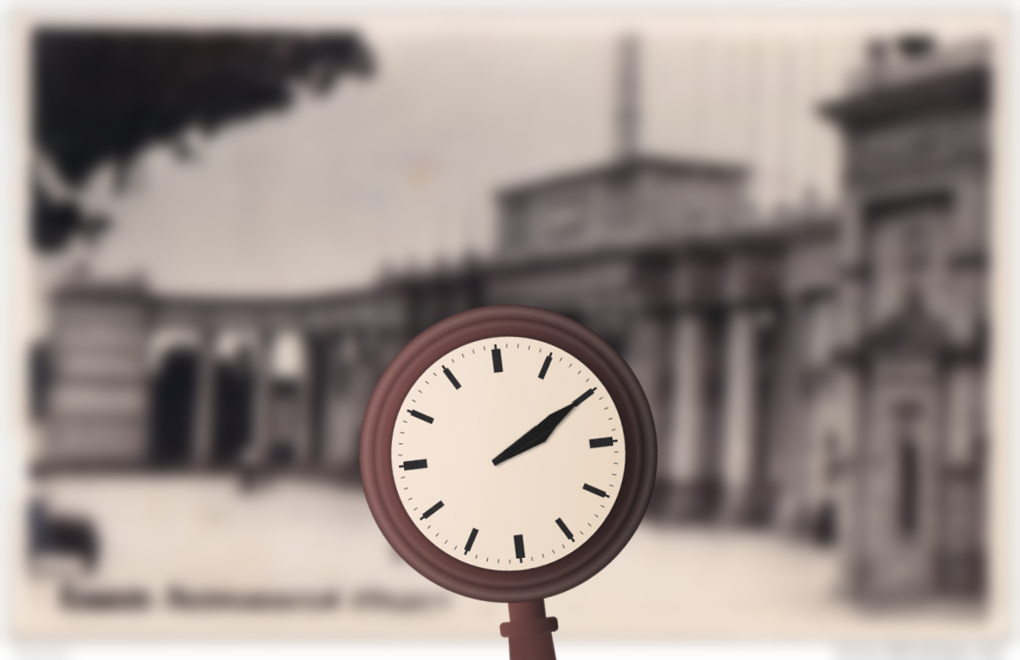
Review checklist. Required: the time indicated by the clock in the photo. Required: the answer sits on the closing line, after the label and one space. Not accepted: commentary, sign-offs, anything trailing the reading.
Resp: 2:10
